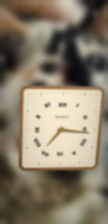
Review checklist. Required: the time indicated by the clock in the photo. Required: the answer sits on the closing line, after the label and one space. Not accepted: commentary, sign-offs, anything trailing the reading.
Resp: 7:16
